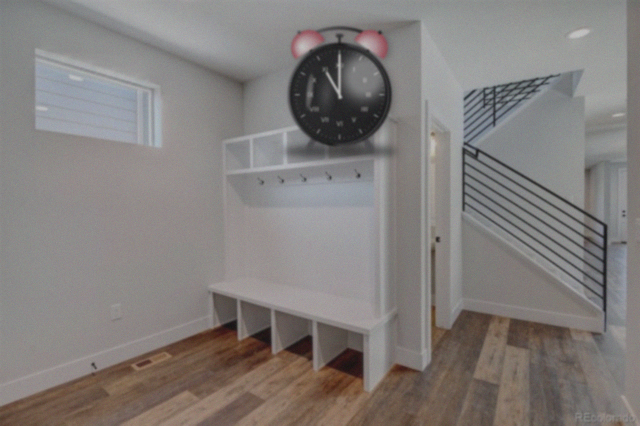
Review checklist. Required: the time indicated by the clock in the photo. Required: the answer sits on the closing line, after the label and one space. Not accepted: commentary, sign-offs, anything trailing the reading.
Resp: 11:00
